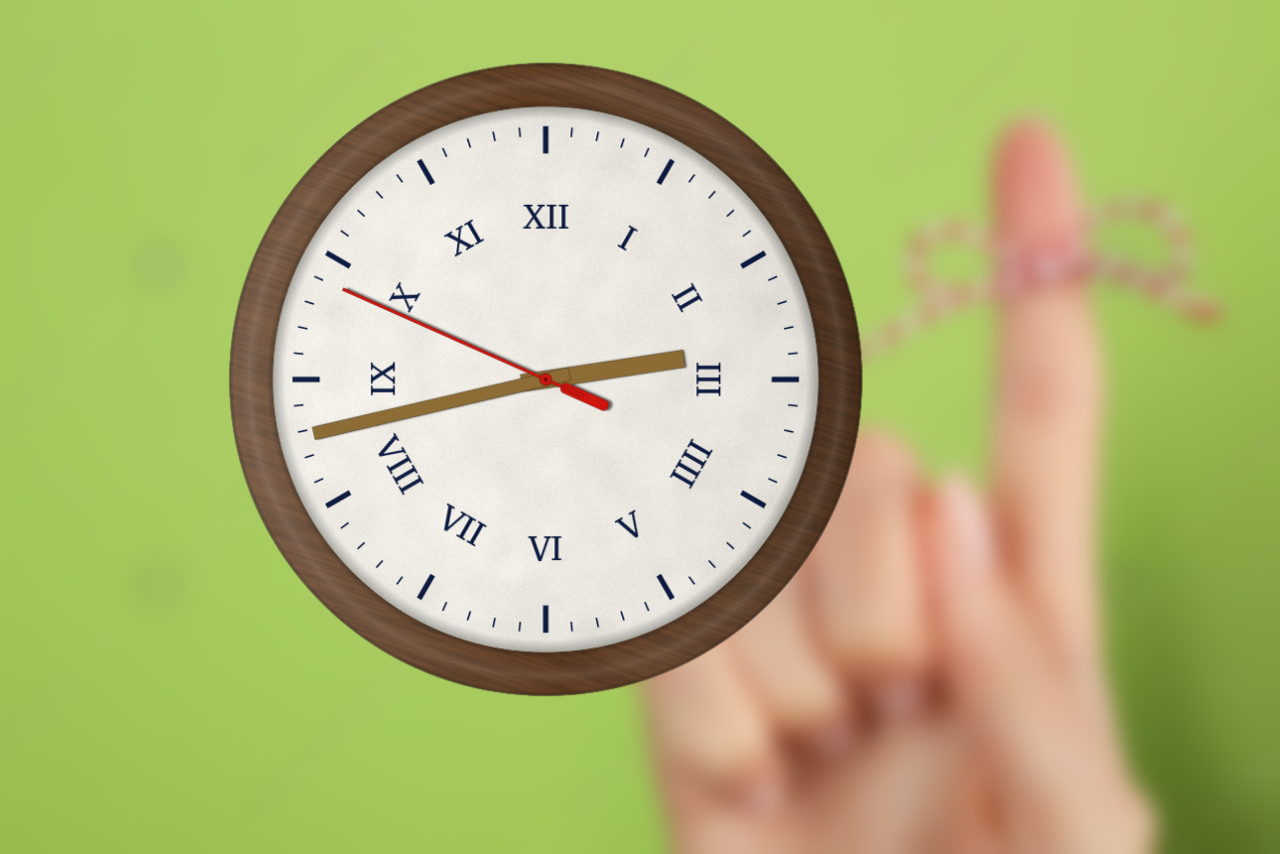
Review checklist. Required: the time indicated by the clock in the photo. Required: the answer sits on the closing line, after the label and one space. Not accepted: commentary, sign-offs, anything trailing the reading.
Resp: 2:42:49
